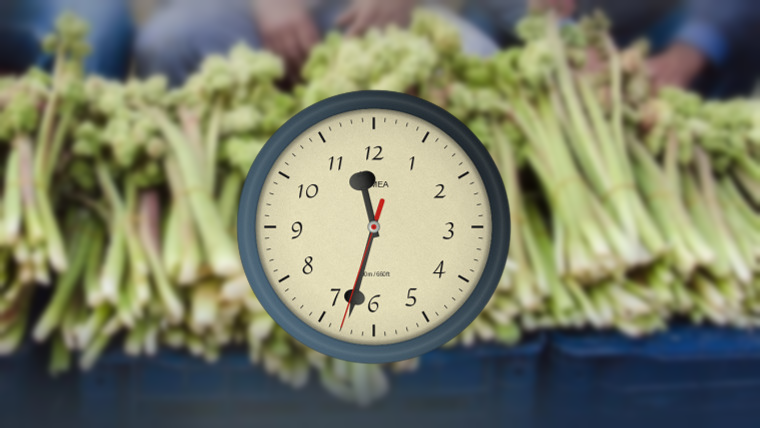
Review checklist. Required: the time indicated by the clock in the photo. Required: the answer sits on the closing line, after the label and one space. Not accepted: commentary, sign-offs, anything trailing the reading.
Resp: 11:32:33
